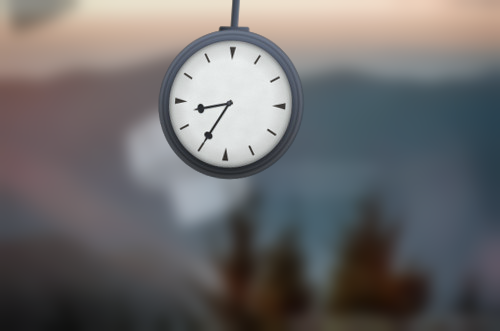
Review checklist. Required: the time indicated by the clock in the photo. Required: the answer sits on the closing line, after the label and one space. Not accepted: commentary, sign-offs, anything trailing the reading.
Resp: 8:35
